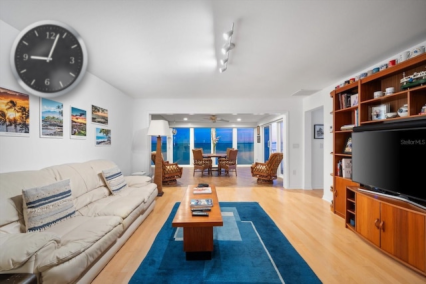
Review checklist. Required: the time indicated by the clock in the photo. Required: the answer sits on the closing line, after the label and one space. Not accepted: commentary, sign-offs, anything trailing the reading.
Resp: 9:03
